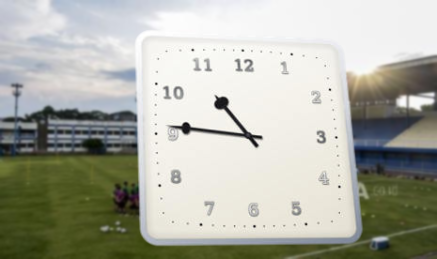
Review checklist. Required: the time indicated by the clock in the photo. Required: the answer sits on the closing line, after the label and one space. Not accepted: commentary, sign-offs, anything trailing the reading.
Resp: 10:46
